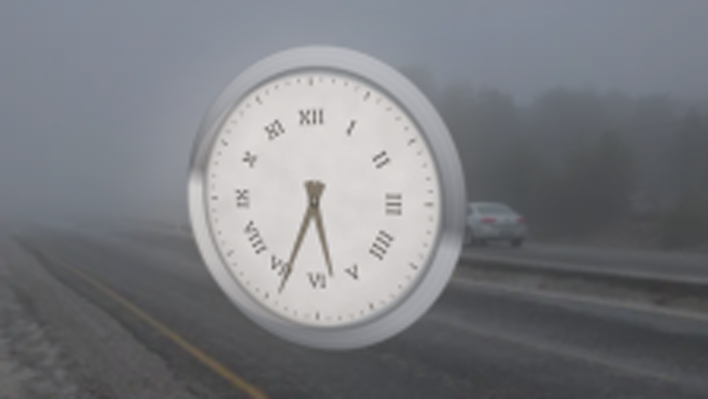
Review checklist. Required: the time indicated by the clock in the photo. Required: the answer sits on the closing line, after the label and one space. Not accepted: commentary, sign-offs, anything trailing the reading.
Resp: 5:34
